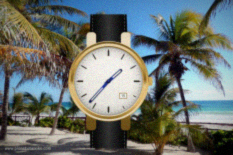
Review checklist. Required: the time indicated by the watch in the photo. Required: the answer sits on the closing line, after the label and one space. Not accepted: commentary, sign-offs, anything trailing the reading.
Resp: 1:37
